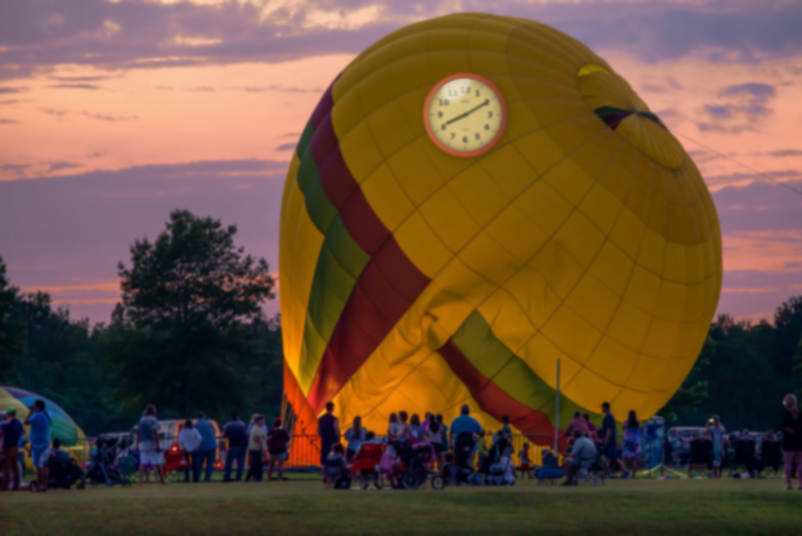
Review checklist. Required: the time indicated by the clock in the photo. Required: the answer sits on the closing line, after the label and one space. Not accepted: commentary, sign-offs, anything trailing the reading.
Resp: 8:10
